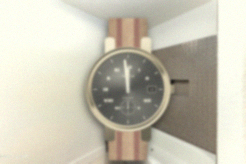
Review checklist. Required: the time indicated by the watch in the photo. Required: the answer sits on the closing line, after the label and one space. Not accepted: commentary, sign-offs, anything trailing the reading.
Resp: 11:59
